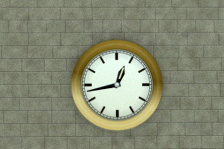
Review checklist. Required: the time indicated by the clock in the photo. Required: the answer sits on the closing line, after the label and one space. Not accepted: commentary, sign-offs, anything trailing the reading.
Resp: 12:43
